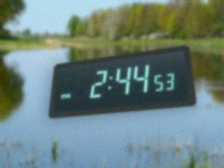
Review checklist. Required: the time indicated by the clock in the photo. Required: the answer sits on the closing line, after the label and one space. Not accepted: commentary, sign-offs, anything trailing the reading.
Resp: 2:44:53
